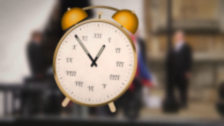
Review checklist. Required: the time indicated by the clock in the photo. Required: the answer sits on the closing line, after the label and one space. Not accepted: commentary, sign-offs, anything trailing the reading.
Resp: 12:53
